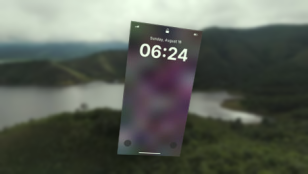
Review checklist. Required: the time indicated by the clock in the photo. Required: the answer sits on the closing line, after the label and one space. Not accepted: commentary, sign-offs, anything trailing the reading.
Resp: 6:24
